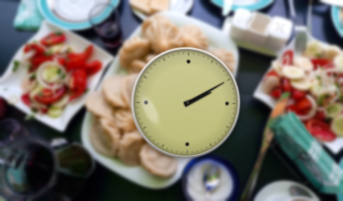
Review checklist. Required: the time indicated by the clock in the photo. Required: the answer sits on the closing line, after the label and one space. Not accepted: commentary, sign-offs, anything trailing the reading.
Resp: 2:10
